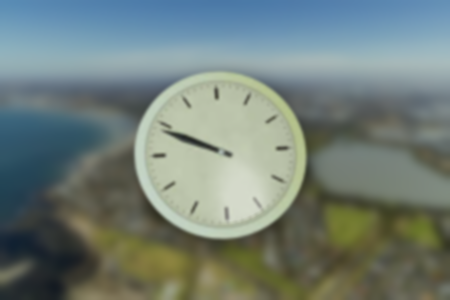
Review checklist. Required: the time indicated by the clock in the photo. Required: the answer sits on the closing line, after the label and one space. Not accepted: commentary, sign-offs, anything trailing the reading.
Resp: 9:49
